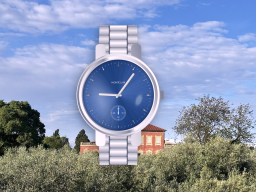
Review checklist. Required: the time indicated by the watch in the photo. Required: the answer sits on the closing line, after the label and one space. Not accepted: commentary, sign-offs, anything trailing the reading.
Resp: 9:06
